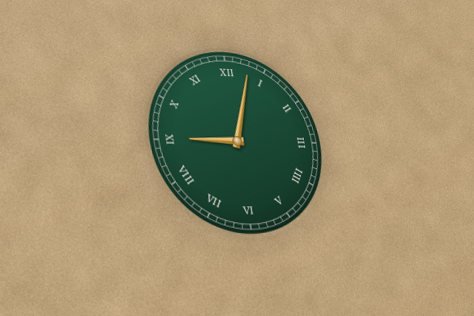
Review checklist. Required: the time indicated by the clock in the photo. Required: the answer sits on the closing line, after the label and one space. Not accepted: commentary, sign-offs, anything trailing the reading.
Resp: 9:03
